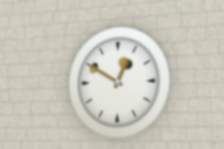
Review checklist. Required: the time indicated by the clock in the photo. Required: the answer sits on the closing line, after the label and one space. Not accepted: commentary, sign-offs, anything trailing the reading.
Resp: 12:50
